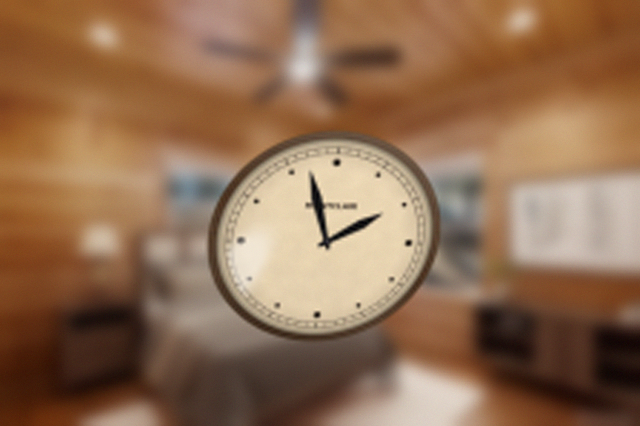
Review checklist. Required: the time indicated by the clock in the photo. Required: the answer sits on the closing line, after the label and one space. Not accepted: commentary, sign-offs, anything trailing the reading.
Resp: 1:57
